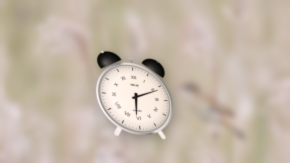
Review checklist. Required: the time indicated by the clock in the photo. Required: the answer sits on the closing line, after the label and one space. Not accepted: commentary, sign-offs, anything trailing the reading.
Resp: 6:11
